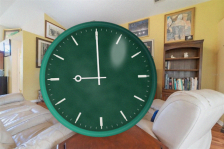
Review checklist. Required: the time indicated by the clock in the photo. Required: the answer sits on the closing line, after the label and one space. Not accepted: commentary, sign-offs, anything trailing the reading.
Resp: 9:00
